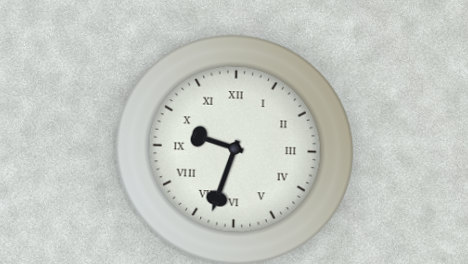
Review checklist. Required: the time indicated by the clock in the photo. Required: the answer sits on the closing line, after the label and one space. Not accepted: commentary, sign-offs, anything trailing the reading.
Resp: 9:33
